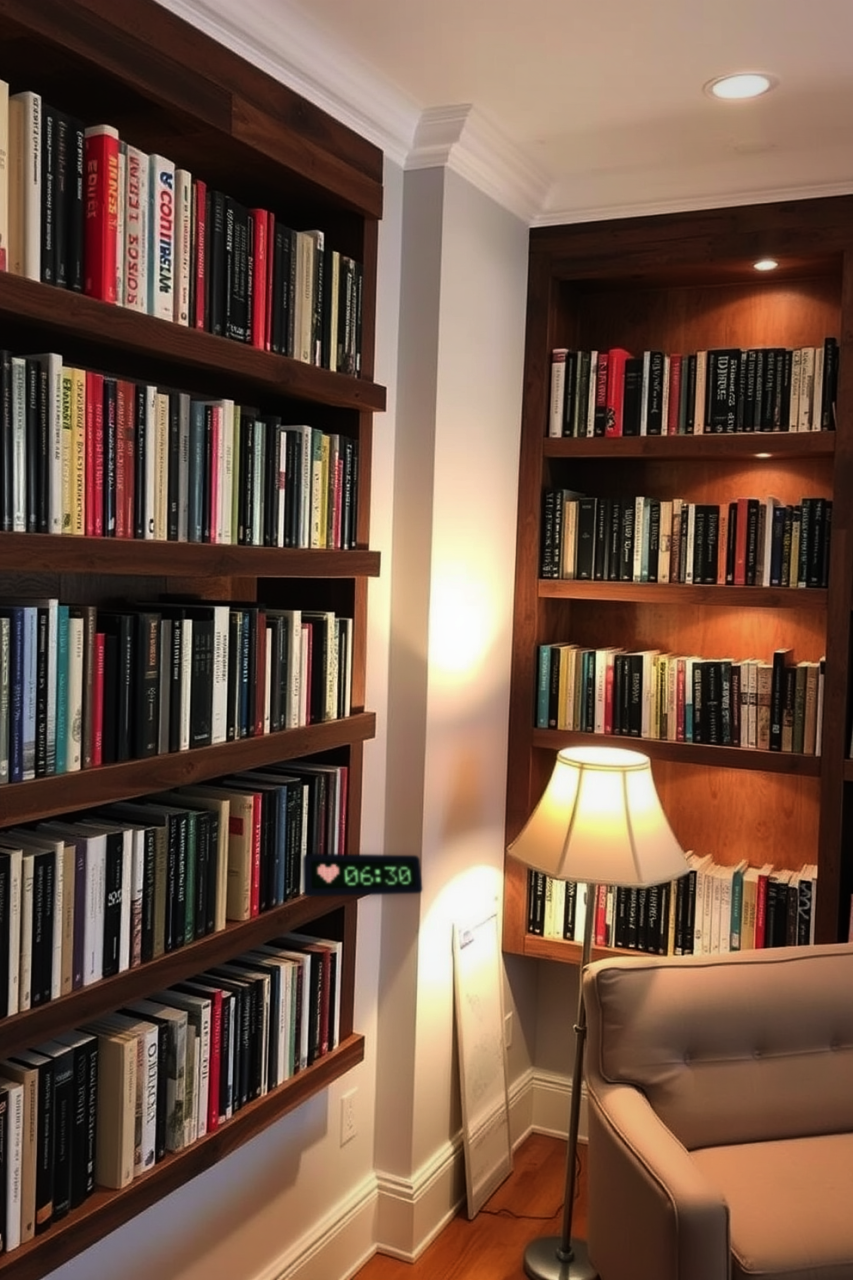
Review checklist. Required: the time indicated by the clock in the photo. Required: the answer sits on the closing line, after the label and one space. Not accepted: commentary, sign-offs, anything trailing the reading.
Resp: 6:30
